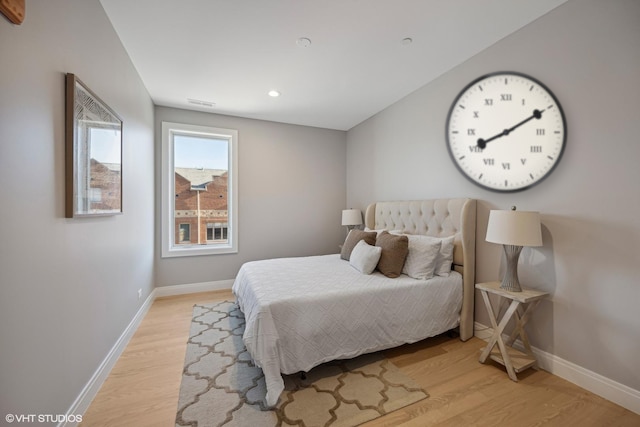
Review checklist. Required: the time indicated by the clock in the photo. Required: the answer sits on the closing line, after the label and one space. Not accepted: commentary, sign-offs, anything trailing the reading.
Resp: 8:10
